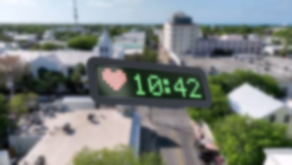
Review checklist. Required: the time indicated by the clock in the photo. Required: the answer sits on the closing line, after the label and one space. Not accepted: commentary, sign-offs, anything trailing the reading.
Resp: 10:42
